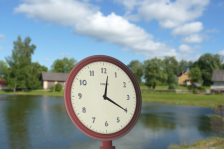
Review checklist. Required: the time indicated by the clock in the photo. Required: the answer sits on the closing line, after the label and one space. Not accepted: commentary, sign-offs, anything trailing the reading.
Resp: 12:20
